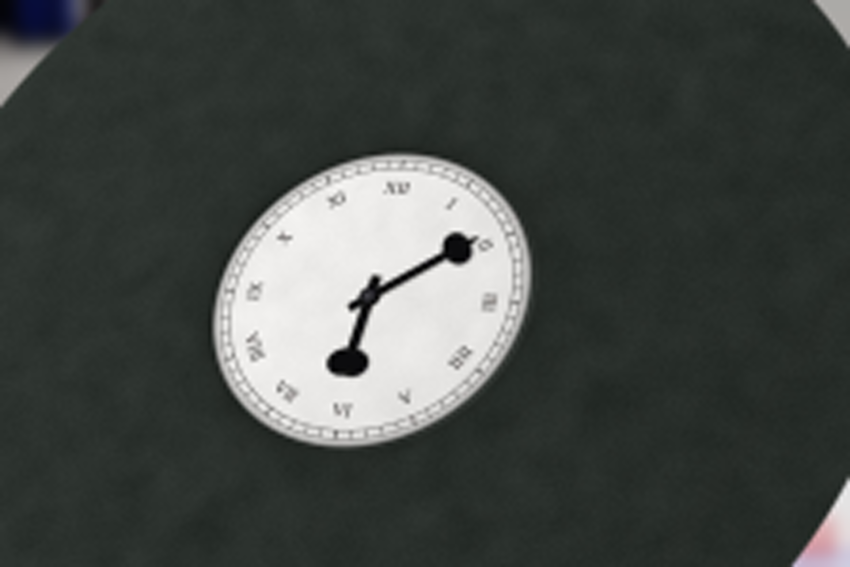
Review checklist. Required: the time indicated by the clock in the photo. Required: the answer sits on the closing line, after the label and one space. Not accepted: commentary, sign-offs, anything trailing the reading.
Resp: 6:09
